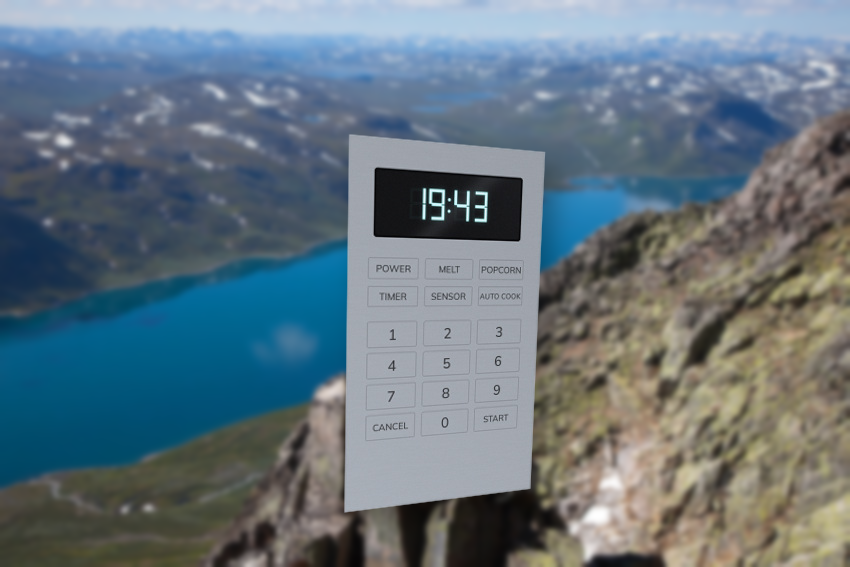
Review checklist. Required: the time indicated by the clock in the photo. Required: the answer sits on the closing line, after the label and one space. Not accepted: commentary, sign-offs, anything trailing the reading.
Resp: 19:43
